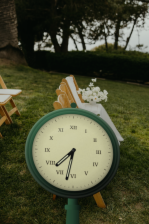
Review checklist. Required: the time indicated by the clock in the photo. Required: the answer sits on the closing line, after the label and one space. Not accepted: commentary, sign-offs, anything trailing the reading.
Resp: 7:32
